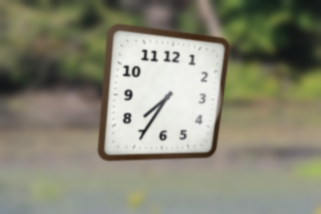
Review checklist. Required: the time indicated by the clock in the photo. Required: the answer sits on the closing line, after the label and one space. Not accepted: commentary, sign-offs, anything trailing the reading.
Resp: 7:35
